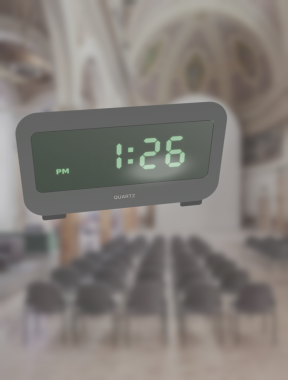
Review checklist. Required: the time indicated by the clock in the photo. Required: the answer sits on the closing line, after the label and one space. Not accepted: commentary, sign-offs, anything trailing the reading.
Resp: 1:26
